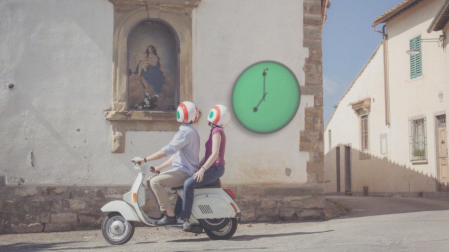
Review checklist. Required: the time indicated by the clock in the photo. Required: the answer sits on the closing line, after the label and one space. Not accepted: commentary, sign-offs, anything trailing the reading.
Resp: 6:59
